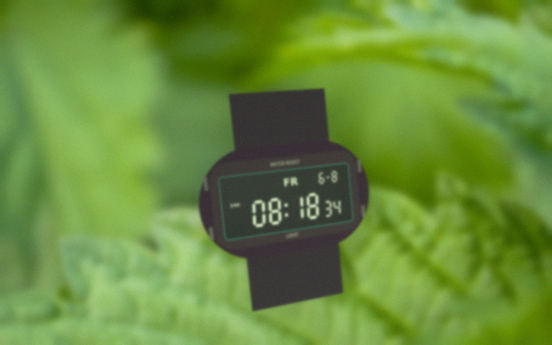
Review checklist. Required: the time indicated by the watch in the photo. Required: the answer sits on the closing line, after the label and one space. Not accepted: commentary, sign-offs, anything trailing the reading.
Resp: 8:18:34
